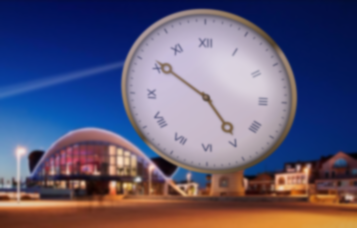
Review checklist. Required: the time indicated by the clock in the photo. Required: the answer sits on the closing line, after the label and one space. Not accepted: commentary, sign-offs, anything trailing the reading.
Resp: 4:51
